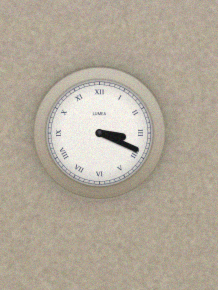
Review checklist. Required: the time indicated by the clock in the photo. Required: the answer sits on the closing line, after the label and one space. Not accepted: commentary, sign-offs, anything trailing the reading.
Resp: 3:19
